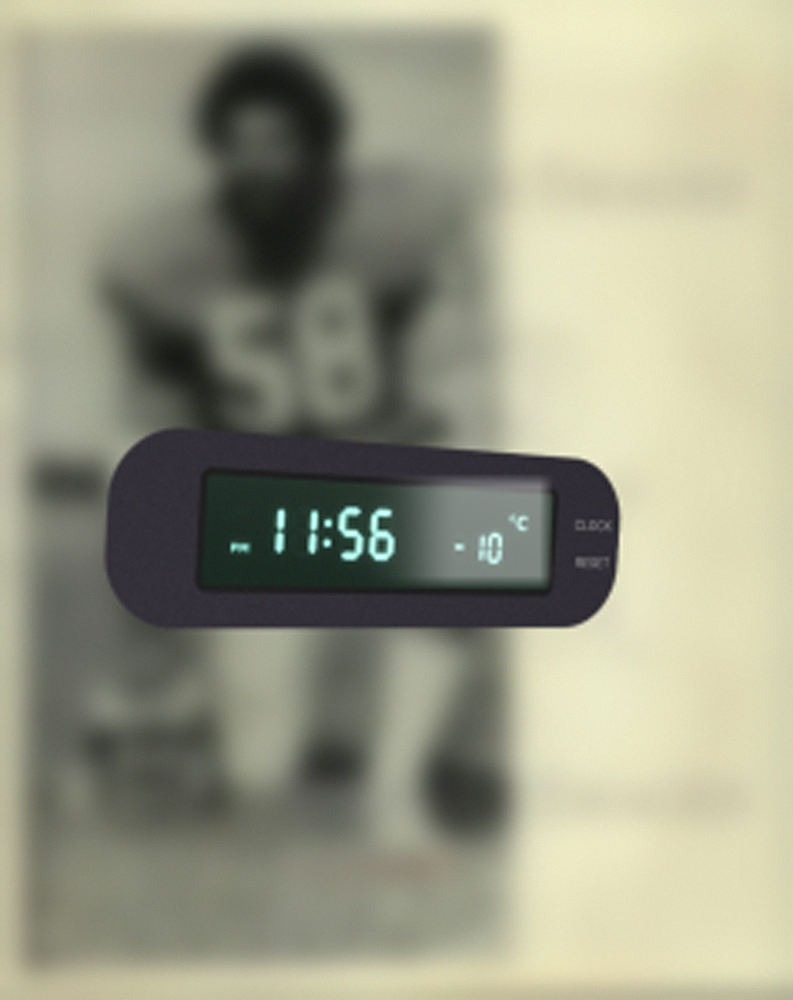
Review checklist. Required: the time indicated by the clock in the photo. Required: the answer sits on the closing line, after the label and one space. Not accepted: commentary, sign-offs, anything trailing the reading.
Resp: 11:56
